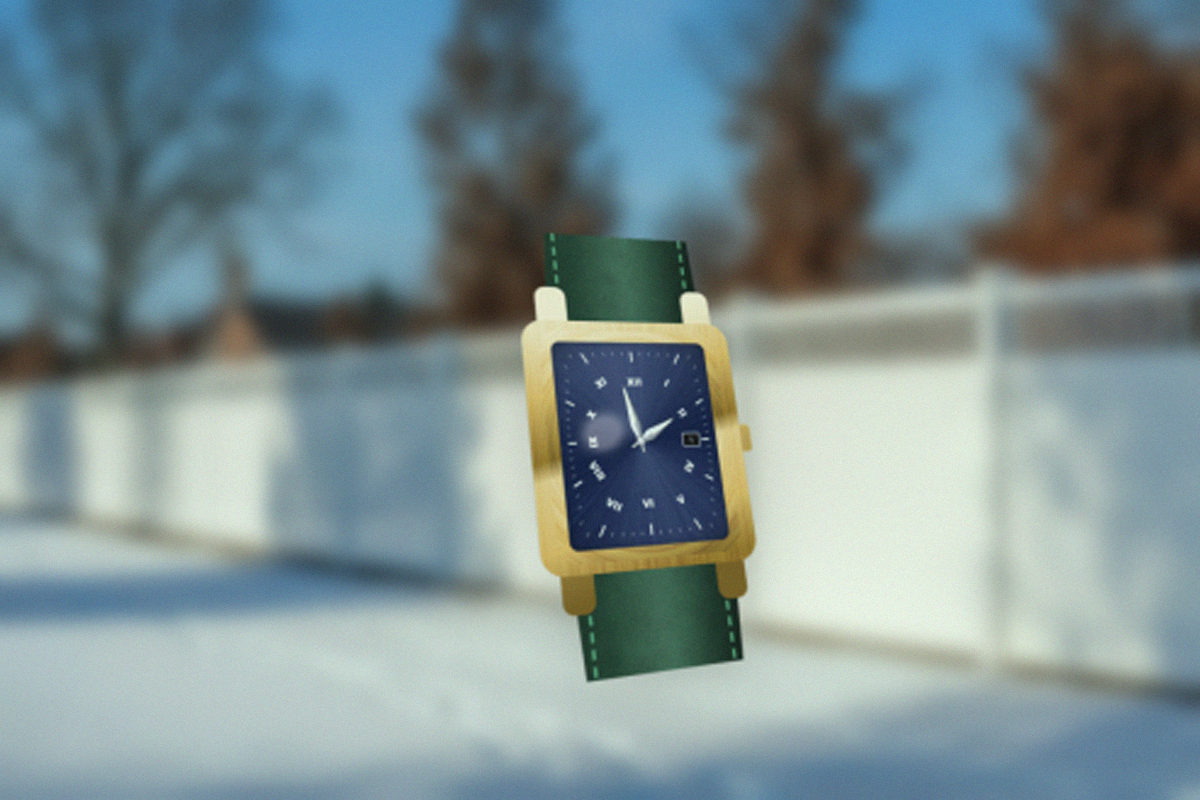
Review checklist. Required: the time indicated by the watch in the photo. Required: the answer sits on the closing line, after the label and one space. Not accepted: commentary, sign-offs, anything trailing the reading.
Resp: 1:58
